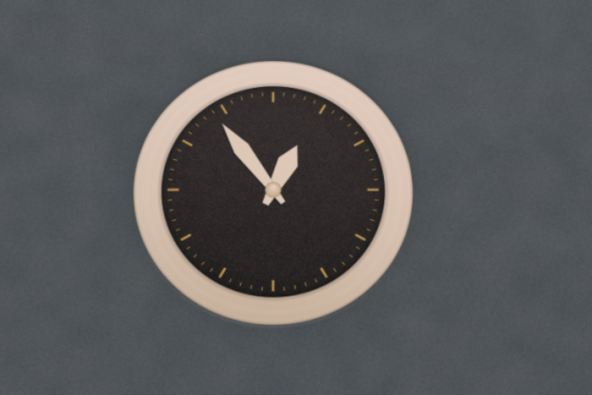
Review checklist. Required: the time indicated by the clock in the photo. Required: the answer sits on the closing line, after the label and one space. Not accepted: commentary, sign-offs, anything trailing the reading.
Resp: 12:54
